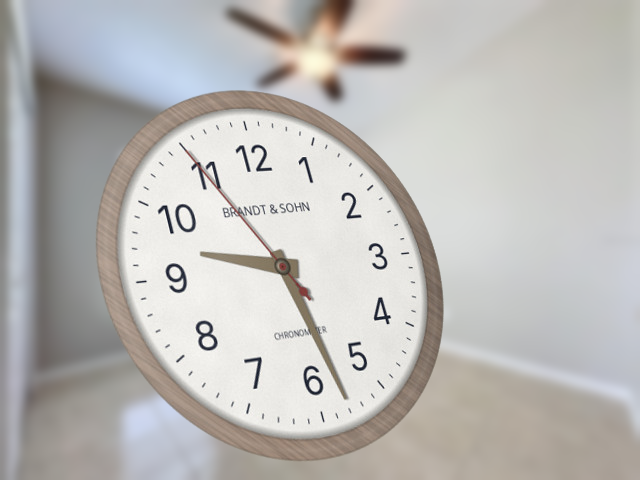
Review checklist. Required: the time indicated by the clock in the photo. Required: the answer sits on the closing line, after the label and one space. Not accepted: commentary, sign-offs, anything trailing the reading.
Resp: 9:27:55
